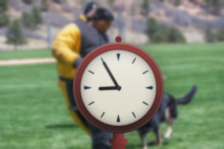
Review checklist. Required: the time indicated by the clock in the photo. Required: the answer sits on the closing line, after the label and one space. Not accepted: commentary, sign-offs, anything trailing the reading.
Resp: 8:55
